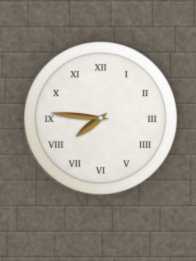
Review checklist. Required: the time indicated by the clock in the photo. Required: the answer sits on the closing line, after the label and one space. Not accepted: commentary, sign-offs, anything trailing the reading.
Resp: 7:46
